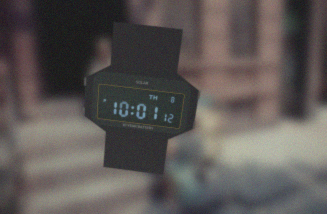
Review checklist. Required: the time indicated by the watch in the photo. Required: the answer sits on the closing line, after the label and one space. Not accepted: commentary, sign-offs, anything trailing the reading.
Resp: 10:01:12
